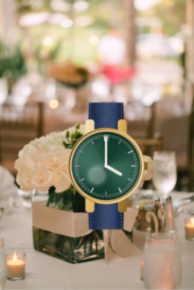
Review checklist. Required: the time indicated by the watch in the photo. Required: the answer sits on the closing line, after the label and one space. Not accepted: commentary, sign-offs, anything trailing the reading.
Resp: 4:00
